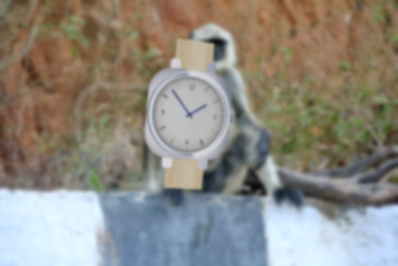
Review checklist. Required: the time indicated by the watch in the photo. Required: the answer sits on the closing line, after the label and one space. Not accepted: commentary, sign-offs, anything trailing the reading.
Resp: 1:53
